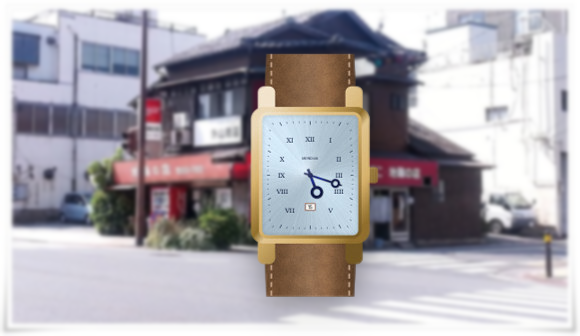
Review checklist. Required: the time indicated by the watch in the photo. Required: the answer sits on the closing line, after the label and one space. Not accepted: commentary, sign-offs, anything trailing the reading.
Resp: 5:18
